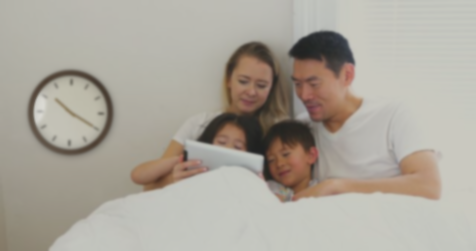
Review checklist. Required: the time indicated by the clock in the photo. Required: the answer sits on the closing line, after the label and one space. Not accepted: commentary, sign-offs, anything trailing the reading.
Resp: 10:20
